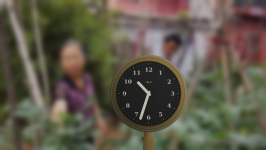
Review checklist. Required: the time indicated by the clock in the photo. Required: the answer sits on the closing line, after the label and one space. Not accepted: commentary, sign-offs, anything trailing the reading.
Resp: 10:33
